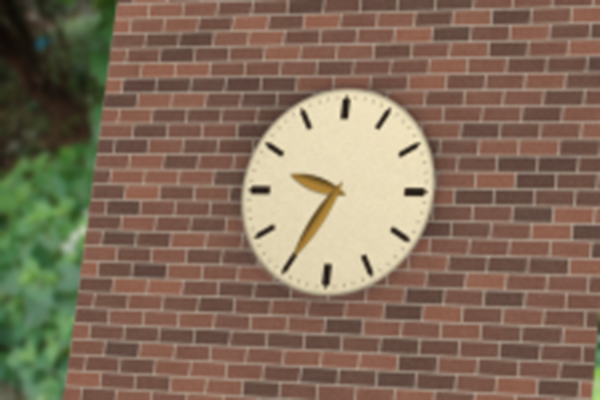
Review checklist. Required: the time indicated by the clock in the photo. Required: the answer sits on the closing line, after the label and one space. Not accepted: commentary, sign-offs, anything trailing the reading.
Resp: 9:35
